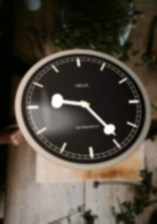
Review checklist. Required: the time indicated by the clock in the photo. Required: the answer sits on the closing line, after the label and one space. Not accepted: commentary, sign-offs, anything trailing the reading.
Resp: 9:24
